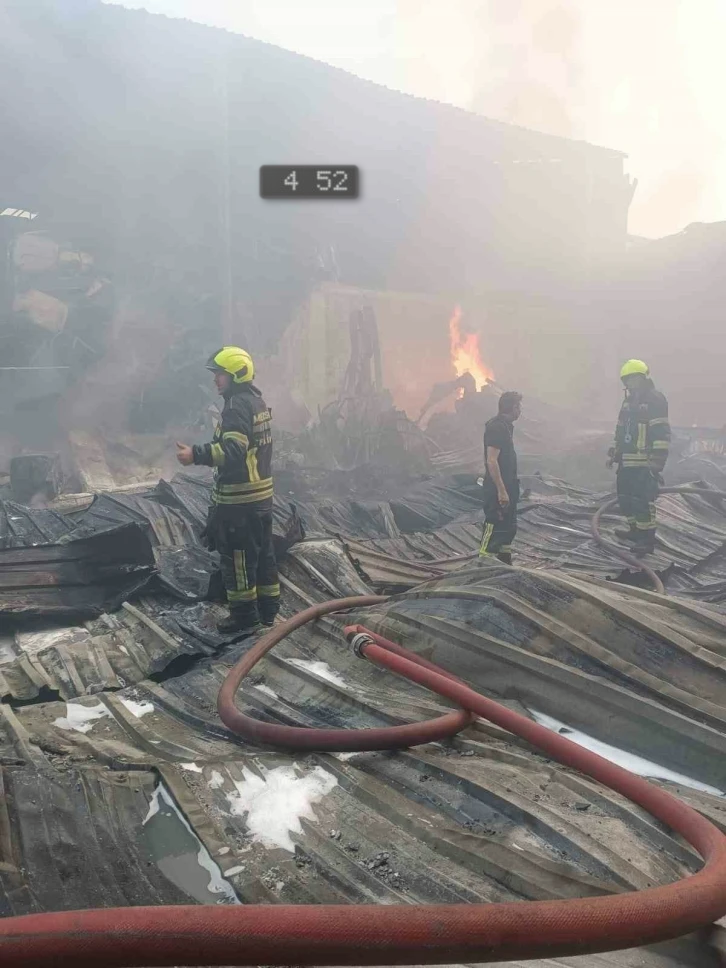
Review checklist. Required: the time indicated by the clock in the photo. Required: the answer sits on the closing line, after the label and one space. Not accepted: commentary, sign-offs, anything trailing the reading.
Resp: 4:52
